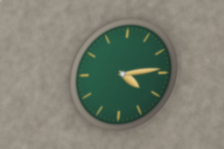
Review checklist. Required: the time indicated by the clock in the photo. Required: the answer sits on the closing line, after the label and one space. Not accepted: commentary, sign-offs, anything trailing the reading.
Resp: 4:14
